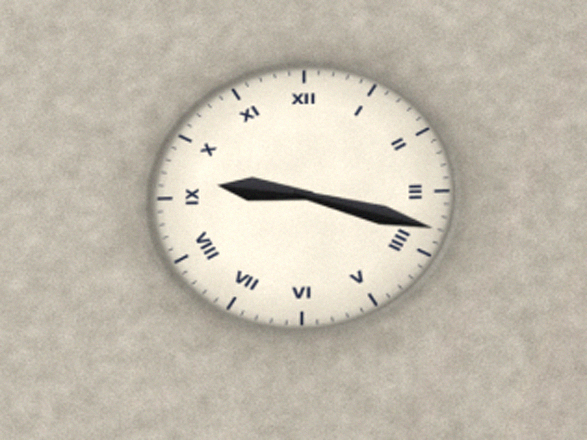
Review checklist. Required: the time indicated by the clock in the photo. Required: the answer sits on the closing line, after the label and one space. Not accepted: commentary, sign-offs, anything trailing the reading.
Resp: 9:18
